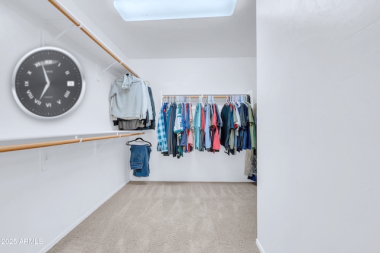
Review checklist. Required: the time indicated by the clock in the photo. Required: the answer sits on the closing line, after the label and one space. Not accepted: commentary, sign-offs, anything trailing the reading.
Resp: 6:57
